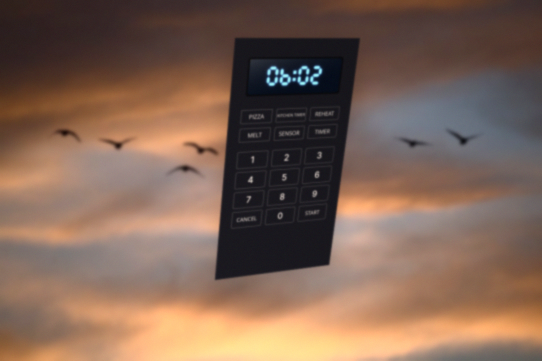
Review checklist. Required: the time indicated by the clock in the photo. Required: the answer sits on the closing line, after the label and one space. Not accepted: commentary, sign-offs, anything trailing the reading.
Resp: 6:02
